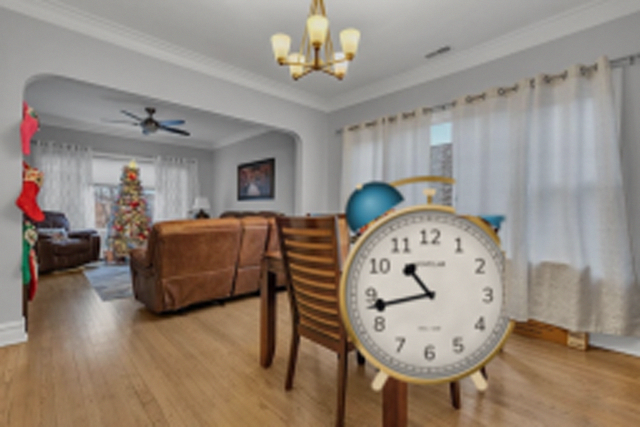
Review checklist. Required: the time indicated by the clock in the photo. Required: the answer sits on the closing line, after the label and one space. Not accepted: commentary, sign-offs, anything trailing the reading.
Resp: 10:43
